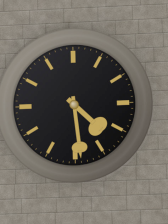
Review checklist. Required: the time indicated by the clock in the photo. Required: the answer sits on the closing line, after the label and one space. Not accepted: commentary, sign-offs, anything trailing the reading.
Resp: 4:29
